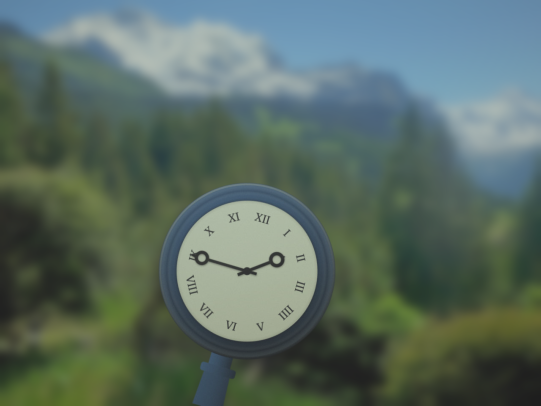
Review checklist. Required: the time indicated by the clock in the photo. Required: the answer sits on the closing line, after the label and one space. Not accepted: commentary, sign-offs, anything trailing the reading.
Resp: 1:45
